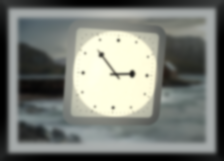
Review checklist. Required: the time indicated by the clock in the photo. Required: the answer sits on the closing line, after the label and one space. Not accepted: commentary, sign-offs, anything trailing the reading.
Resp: 2:53
